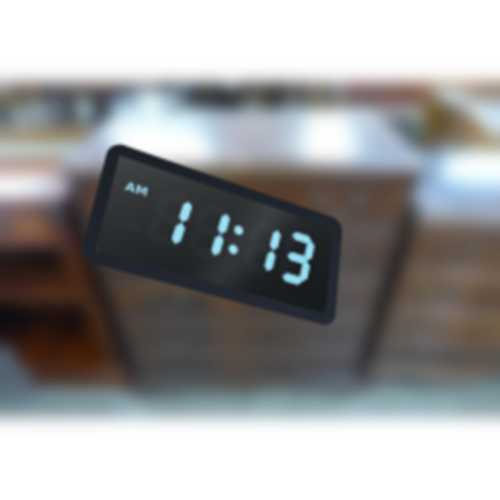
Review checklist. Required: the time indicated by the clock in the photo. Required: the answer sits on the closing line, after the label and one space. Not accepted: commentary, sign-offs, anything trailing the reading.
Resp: 11:13
